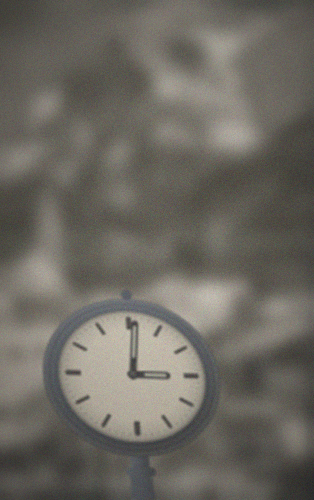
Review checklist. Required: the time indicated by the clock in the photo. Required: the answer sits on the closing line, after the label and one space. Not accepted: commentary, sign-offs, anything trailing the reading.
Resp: 3:01
